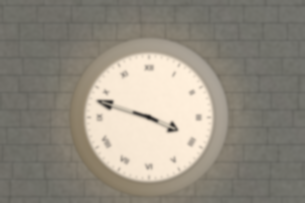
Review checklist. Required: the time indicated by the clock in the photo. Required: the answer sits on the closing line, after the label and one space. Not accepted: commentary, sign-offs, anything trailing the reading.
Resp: 3:48
